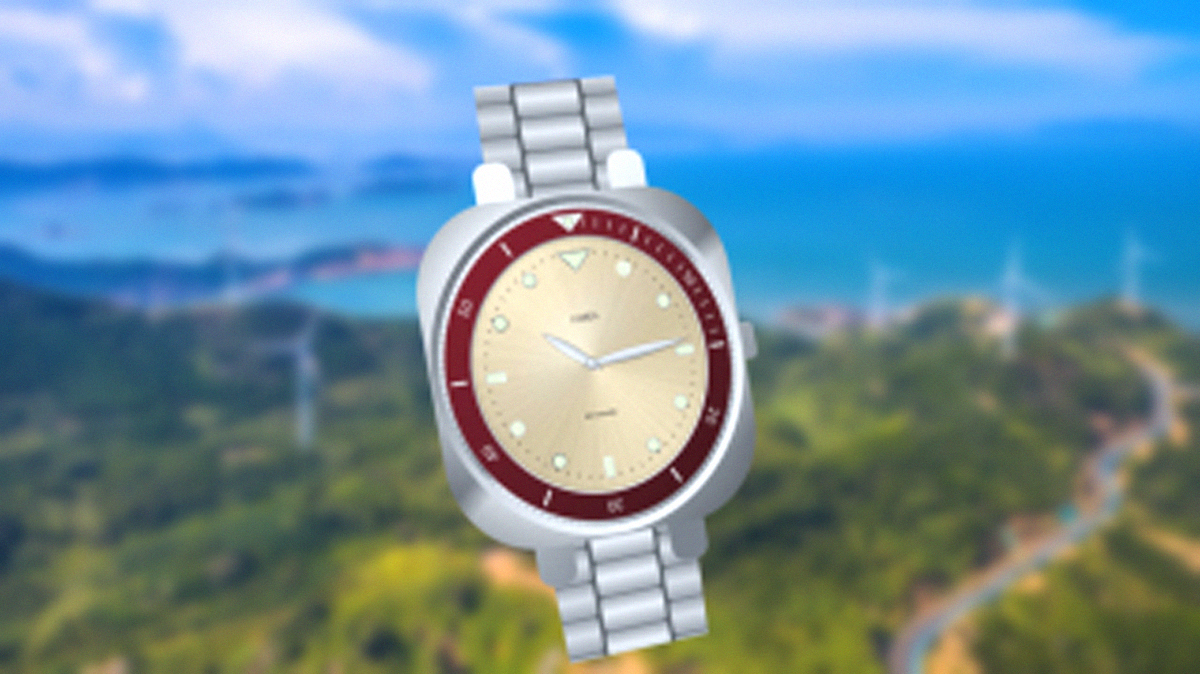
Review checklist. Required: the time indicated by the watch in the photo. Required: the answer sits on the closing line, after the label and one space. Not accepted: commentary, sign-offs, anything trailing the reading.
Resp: 10:14
